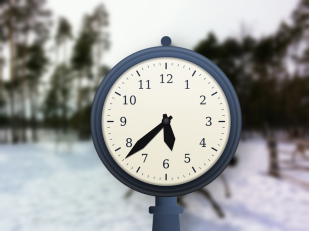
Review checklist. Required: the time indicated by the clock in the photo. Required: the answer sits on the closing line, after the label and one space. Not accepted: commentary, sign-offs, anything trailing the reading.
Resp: 5:38
